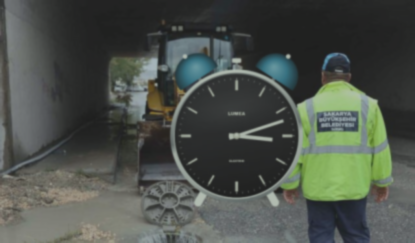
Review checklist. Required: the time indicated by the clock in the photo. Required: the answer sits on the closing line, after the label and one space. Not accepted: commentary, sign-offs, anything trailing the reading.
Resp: 3:12
